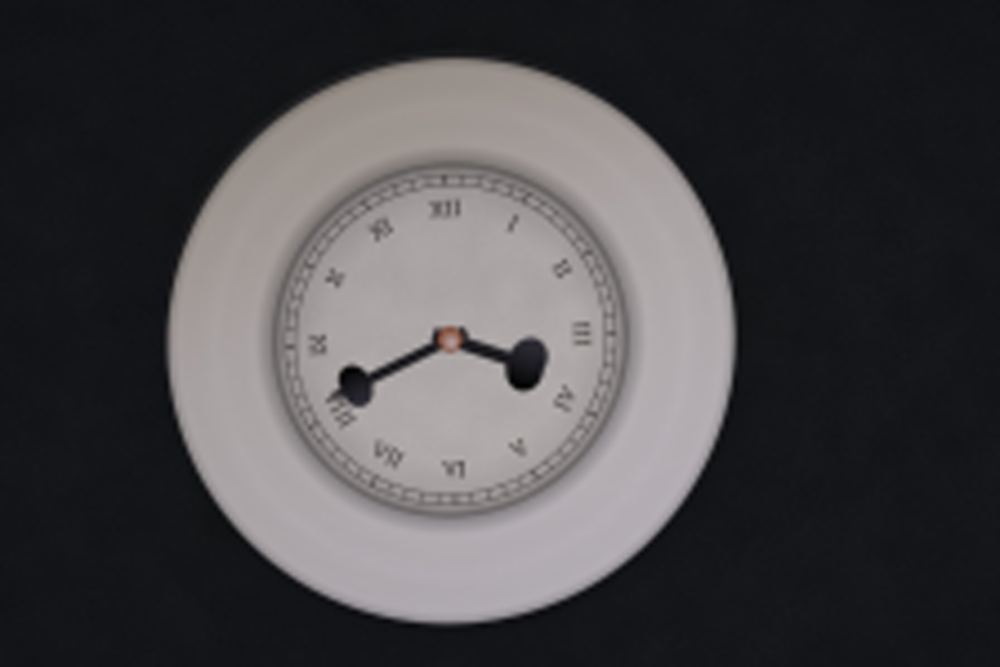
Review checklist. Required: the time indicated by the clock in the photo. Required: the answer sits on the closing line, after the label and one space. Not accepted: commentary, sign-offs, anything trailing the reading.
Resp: 3:41
